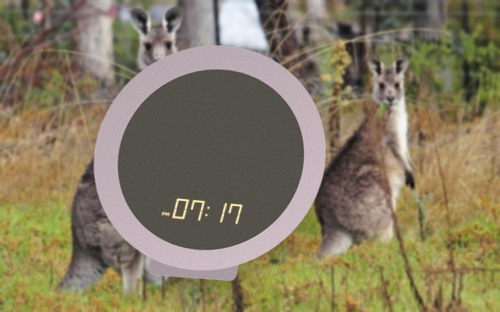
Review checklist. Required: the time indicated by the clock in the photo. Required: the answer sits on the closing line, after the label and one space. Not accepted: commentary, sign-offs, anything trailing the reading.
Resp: 7:17
